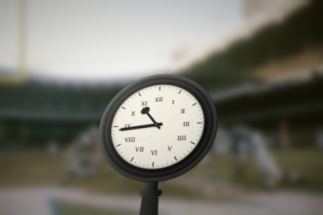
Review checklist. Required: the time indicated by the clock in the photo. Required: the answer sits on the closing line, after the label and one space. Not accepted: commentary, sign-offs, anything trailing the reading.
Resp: 10:44
